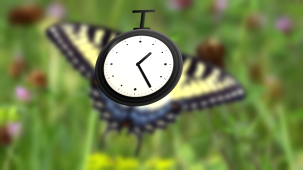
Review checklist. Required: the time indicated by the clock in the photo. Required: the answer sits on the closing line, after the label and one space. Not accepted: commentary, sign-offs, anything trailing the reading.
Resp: 1:25
